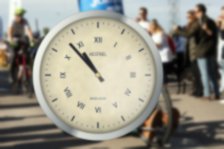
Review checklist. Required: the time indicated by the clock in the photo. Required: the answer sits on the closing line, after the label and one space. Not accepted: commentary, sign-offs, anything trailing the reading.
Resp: 10:53
